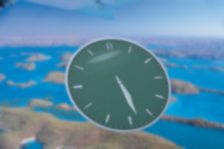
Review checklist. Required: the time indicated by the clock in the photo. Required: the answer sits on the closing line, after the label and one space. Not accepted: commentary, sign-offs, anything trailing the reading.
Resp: 5:28
